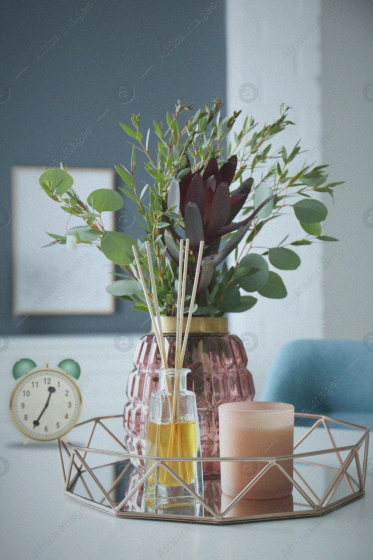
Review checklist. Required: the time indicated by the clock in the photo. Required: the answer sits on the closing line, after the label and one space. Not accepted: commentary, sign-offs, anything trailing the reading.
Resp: 12:35
